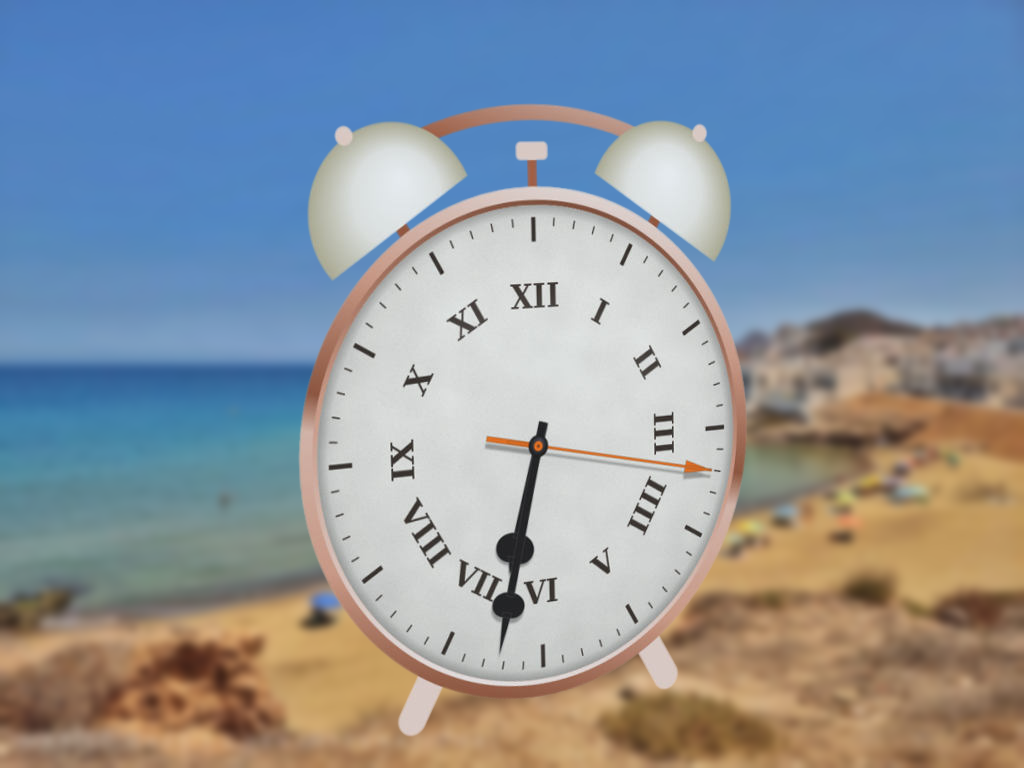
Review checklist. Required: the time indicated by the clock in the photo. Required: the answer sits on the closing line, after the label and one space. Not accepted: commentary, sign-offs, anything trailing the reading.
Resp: 6:32:17
